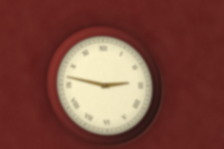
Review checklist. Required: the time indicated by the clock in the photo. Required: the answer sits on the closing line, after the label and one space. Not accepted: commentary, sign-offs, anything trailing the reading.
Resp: 2:47
